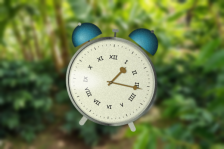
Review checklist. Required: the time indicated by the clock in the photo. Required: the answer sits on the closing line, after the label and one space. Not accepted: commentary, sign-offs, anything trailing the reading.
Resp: 1:16
